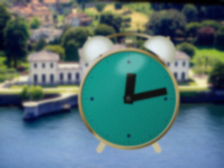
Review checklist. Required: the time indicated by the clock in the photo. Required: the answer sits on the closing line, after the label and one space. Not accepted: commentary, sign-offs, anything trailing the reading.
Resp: 12:13
